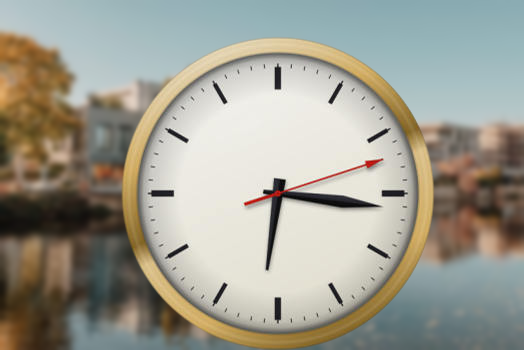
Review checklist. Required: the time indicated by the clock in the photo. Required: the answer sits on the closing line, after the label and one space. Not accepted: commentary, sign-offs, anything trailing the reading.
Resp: 6:16:12
